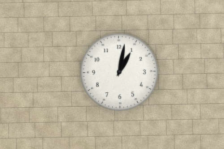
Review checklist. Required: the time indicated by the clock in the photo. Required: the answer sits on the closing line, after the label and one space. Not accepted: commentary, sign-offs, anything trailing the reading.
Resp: 1:02
